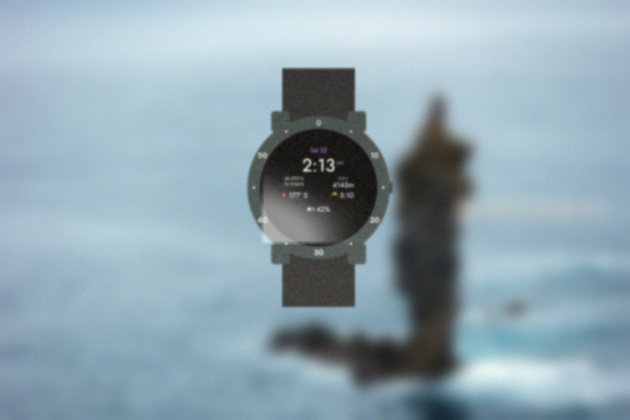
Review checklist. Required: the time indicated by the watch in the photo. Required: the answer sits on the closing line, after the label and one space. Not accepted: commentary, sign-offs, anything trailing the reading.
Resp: 2:13
